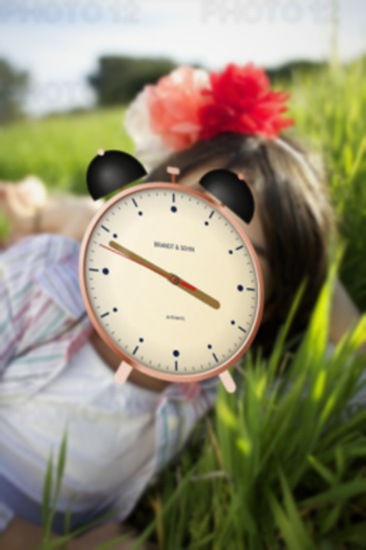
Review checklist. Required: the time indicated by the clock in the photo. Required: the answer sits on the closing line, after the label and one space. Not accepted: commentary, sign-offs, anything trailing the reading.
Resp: 3:48:48
